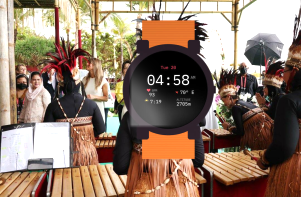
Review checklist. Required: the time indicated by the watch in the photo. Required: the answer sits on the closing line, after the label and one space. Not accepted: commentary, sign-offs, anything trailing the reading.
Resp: 4:58
